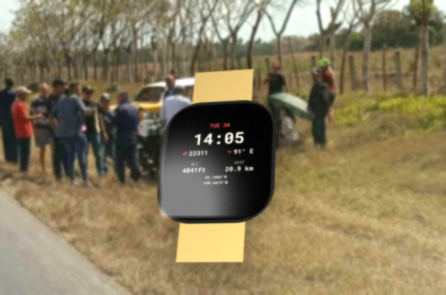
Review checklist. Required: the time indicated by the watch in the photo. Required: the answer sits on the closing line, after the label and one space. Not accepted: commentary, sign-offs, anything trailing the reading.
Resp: 14:05
